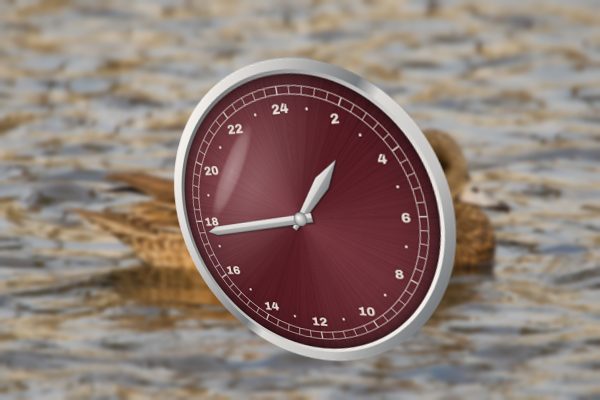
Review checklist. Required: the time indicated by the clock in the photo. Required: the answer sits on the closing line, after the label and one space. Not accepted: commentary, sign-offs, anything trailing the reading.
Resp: 2:44
